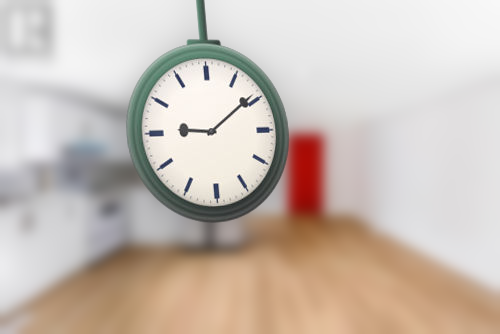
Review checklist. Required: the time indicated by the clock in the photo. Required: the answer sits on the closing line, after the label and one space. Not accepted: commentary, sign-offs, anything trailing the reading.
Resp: 9:09
